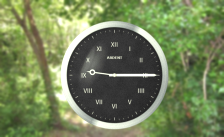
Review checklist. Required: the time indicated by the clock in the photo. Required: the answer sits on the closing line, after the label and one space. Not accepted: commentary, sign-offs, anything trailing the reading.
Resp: 9:15
